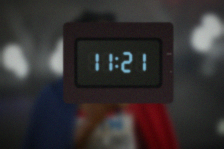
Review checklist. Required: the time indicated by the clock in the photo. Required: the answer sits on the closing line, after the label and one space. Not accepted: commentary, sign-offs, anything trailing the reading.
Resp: 11:21
